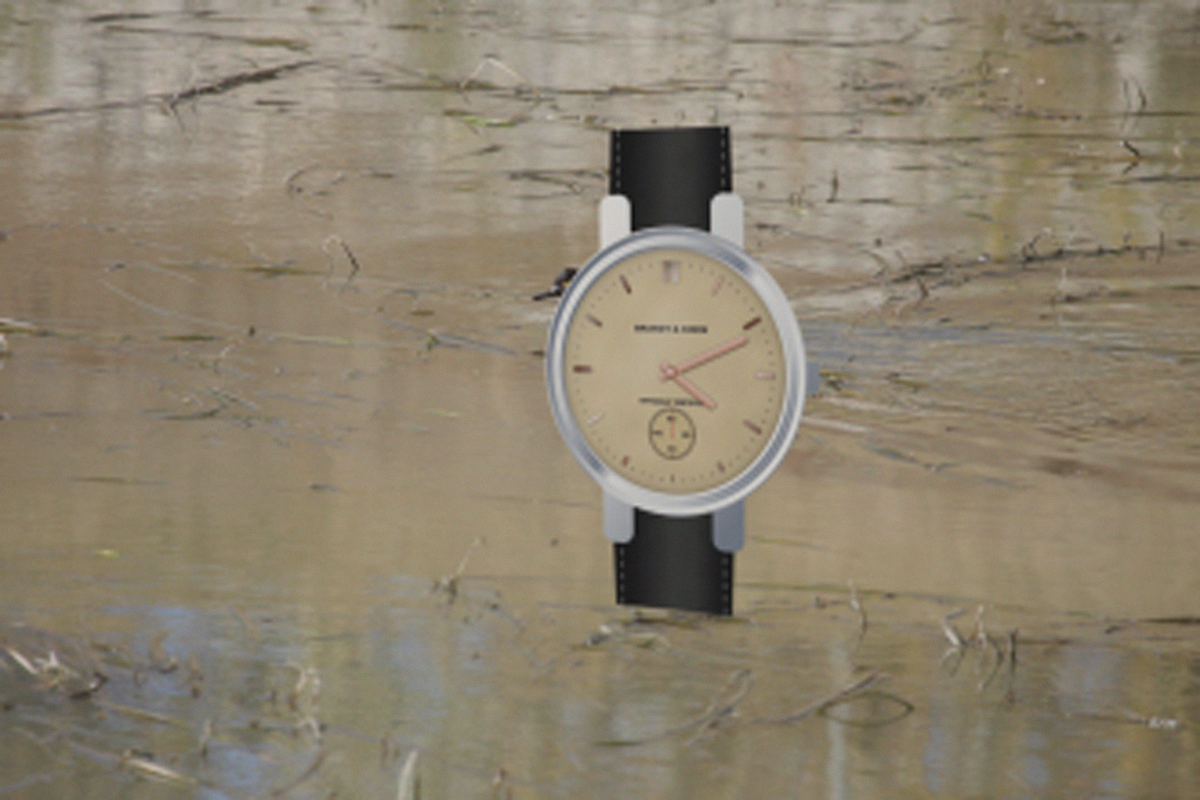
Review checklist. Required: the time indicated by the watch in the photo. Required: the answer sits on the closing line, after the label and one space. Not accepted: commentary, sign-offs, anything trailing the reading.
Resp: 4:11
